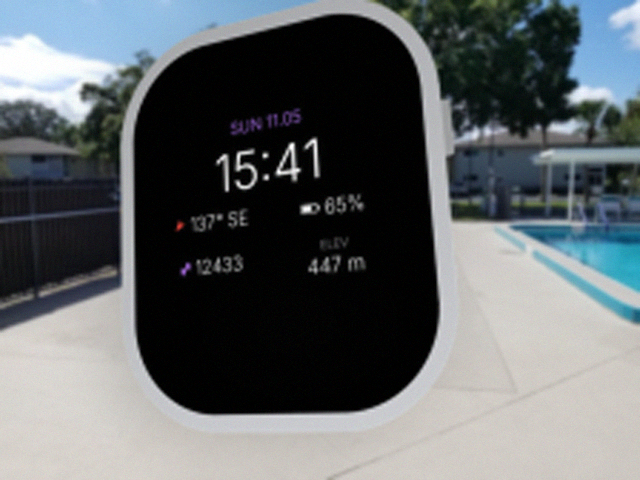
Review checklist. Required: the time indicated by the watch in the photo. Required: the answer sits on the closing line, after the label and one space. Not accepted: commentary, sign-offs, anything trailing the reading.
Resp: 15:41
